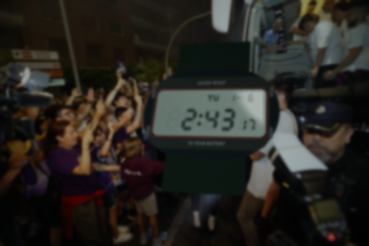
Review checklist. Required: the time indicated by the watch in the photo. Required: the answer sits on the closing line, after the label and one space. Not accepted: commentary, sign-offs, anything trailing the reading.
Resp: 2:43:17
